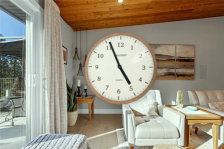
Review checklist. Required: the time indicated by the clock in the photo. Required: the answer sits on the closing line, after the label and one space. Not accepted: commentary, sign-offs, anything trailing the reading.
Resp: 4:56
